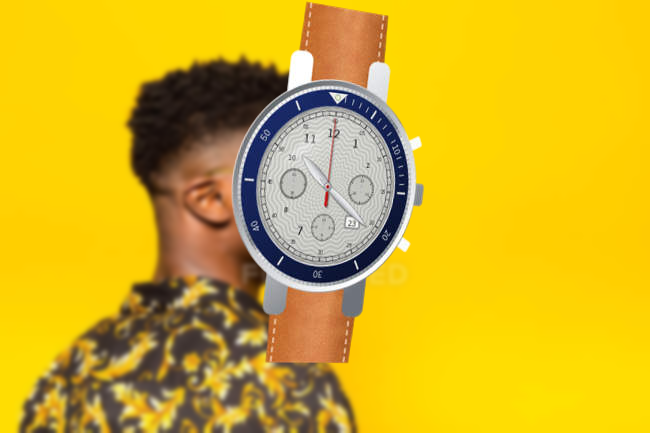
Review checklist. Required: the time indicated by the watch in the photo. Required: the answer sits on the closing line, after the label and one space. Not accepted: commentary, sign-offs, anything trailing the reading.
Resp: 10:21
